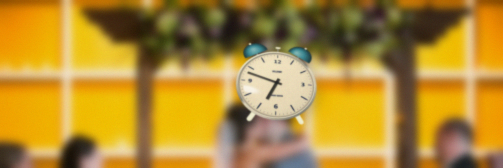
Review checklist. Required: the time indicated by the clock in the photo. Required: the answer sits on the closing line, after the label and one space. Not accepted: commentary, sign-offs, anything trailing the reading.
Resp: 6:48
